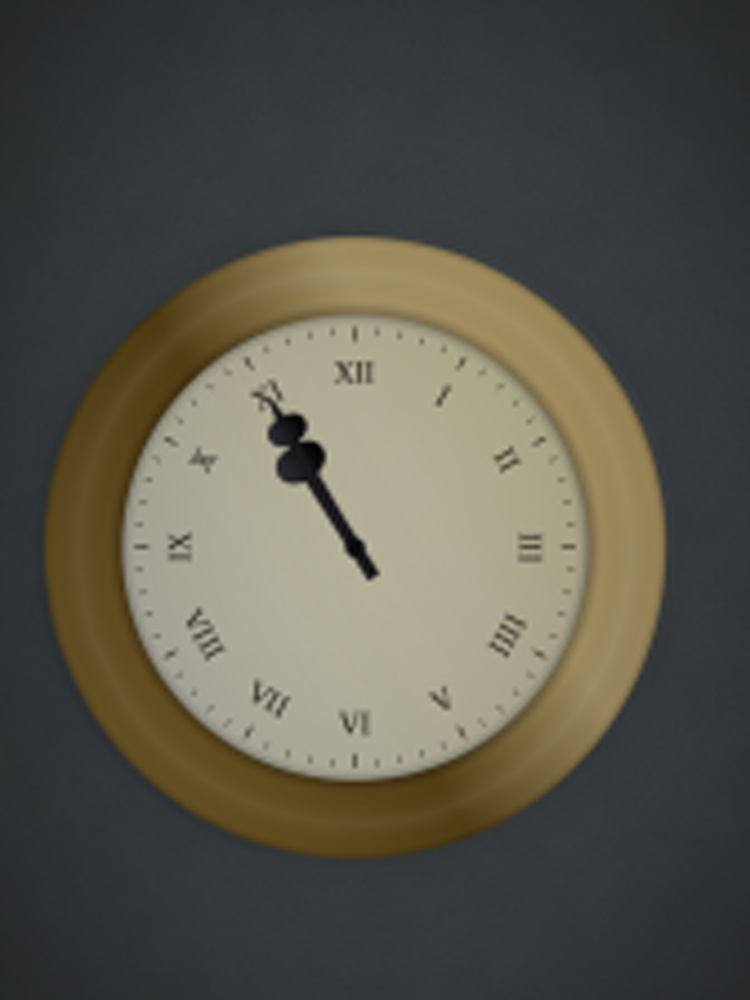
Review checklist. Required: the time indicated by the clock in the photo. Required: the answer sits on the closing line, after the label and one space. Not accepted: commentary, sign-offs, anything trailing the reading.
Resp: 10:55
